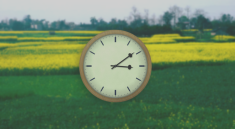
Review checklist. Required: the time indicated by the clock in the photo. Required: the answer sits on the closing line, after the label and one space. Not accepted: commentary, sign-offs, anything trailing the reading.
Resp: 3:09
